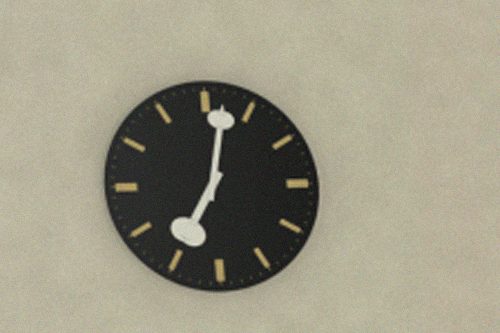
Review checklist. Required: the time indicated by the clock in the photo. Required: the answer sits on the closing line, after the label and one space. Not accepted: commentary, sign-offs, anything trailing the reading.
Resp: 7:02
